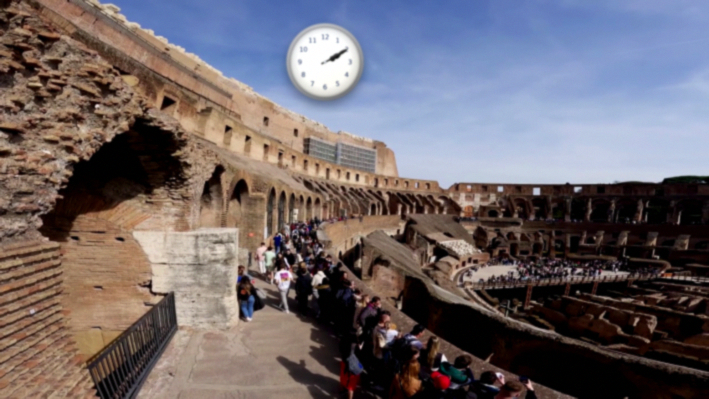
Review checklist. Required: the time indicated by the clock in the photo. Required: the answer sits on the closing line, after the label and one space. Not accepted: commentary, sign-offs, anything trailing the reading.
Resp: 2:10
